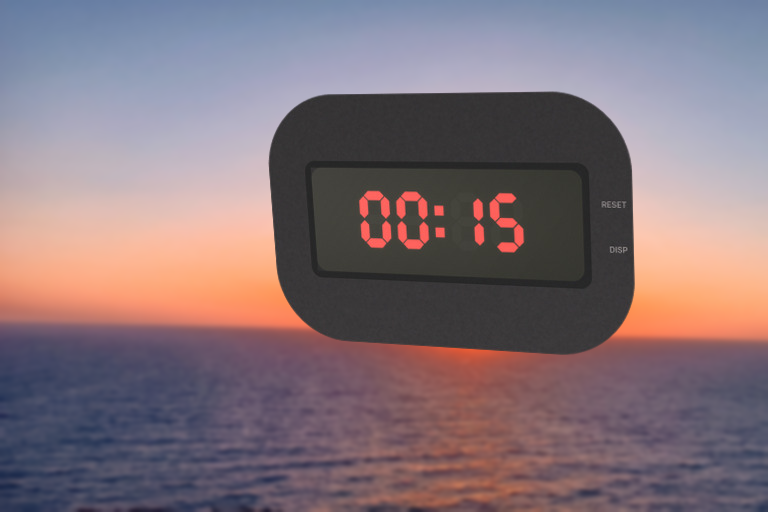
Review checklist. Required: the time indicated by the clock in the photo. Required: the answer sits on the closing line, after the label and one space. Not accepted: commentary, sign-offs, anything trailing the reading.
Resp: 0:15
